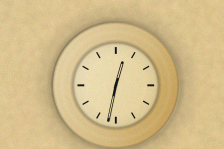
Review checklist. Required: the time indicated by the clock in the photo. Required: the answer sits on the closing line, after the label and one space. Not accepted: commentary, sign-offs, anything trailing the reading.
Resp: 12:32
